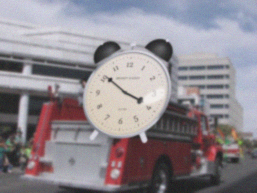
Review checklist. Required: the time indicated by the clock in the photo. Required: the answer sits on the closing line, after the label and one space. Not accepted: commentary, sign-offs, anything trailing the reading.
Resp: 3:51
